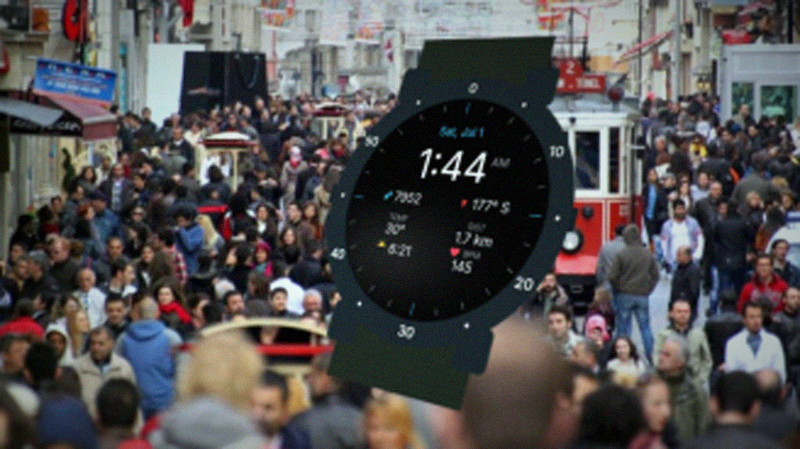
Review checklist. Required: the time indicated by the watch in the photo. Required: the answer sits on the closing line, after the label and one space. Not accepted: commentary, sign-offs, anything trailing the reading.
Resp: 1:44
